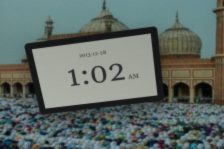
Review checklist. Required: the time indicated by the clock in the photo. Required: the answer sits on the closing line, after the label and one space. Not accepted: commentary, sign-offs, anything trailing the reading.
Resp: 1:02
